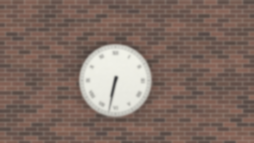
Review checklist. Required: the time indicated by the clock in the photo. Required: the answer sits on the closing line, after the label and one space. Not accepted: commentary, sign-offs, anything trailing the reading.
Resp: 6:32
